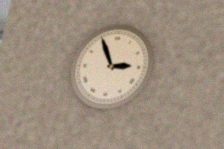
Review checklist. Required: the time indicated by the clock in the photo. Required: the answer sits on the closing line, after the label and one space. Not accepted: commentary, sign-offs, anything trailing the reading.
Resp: 2:55
